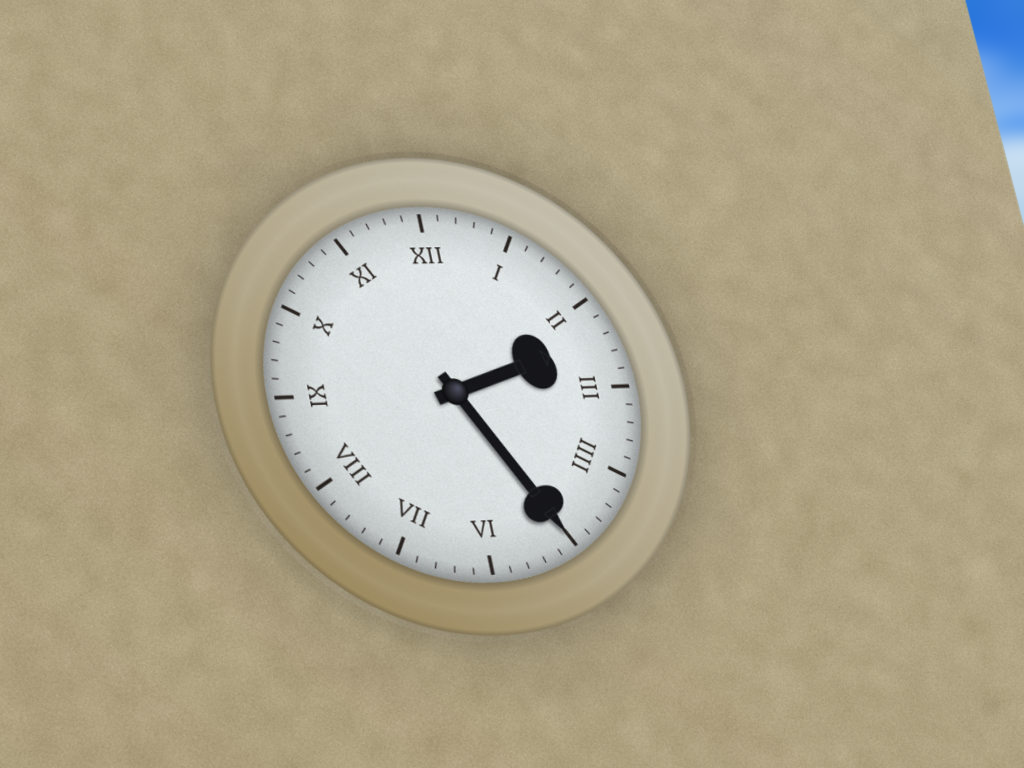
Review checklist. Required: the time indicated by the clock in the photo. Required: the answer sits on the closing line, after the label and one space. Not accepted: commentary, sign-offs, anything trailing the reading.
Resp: 2:25
